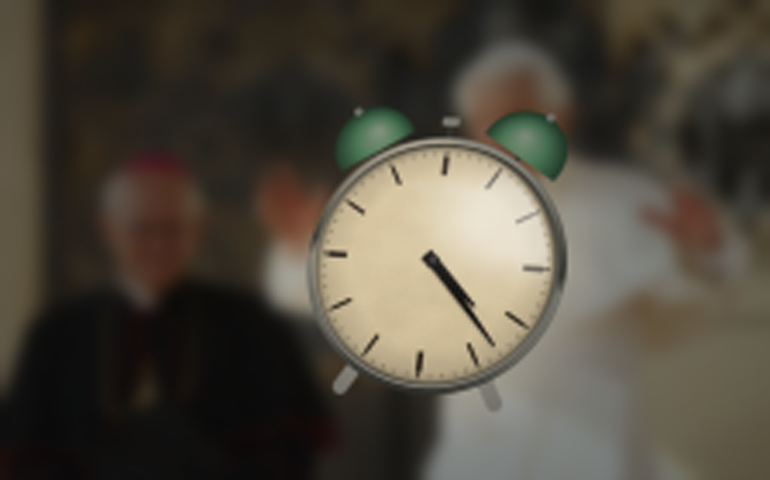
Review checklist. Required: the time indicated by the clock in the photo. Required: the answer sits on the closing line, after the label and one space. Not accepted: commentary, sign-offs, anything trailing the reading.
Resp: 4:23
